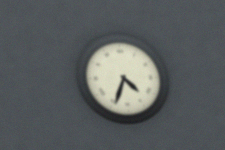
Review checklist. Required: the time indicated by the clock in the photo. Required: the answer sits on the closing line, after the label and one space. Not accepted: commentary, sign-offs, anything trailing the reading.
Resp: 4:34
